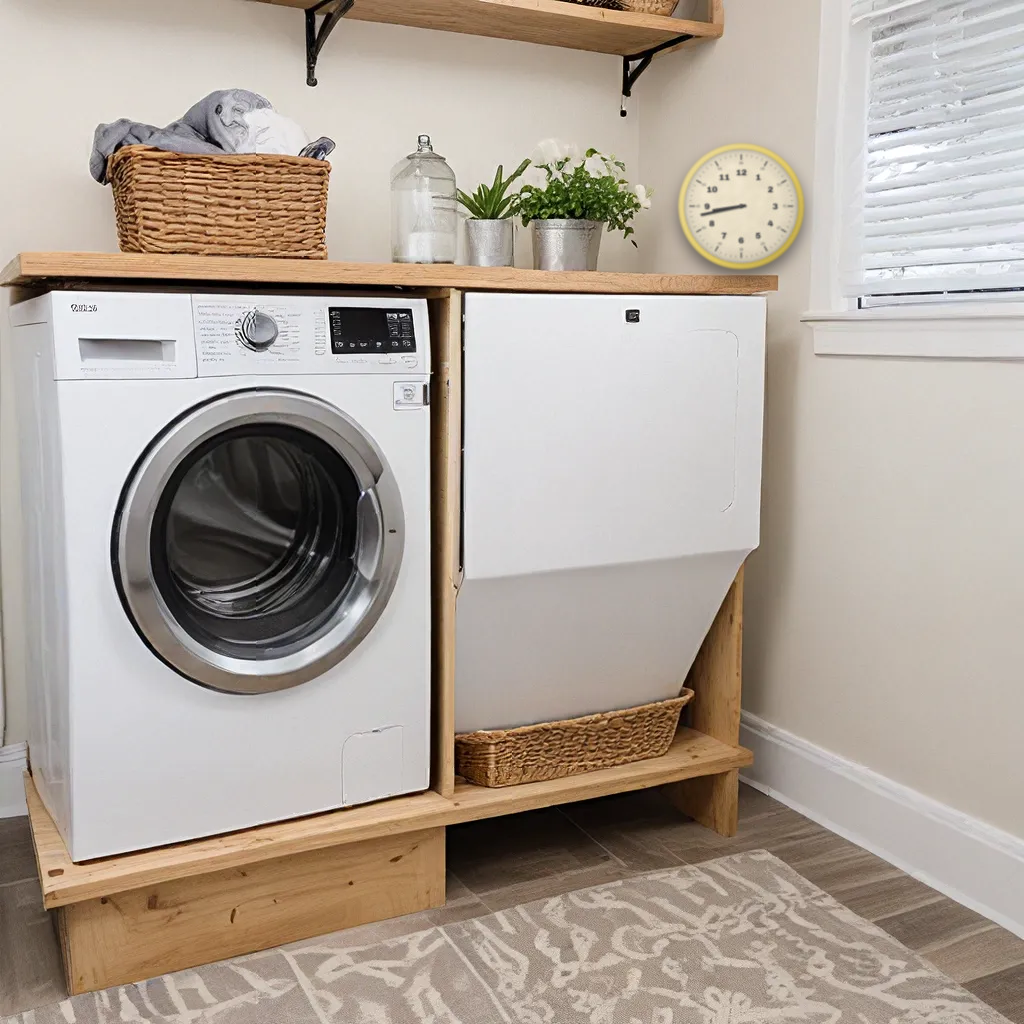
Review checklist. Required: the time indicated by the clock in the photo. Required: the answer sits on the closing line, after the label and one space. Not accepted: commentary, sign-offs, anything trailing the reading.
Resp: 8:43
